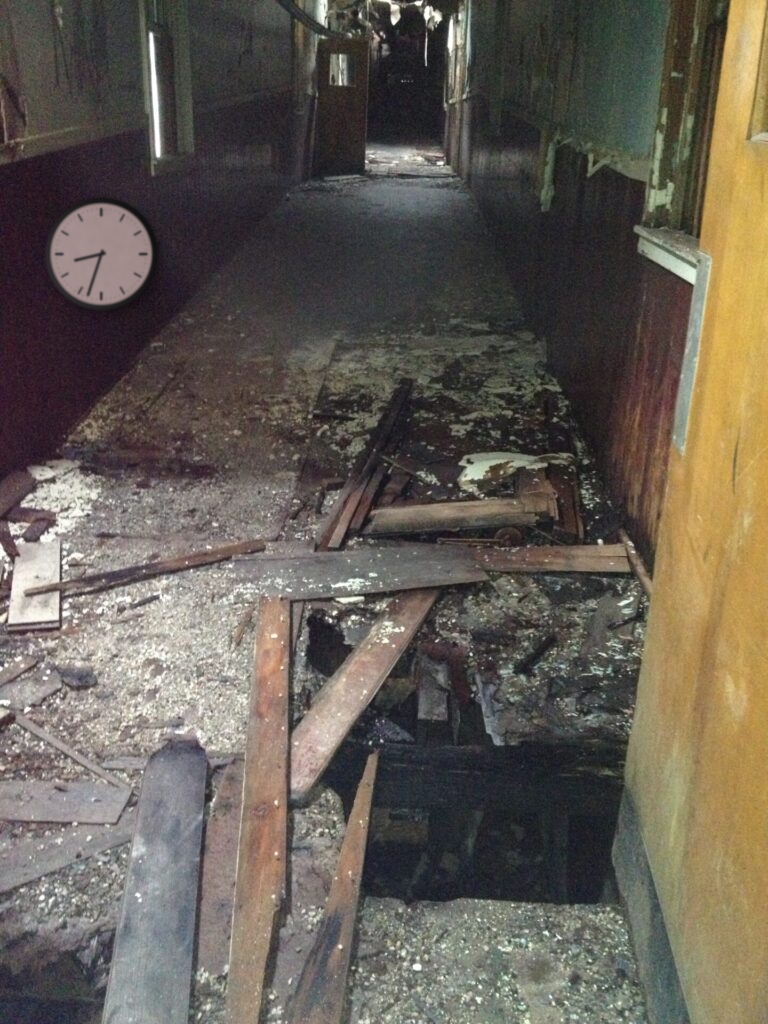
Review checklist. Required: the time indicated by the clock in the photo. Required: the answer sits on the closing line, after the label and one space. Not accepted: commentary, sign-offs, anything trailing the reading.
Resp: 8:33
